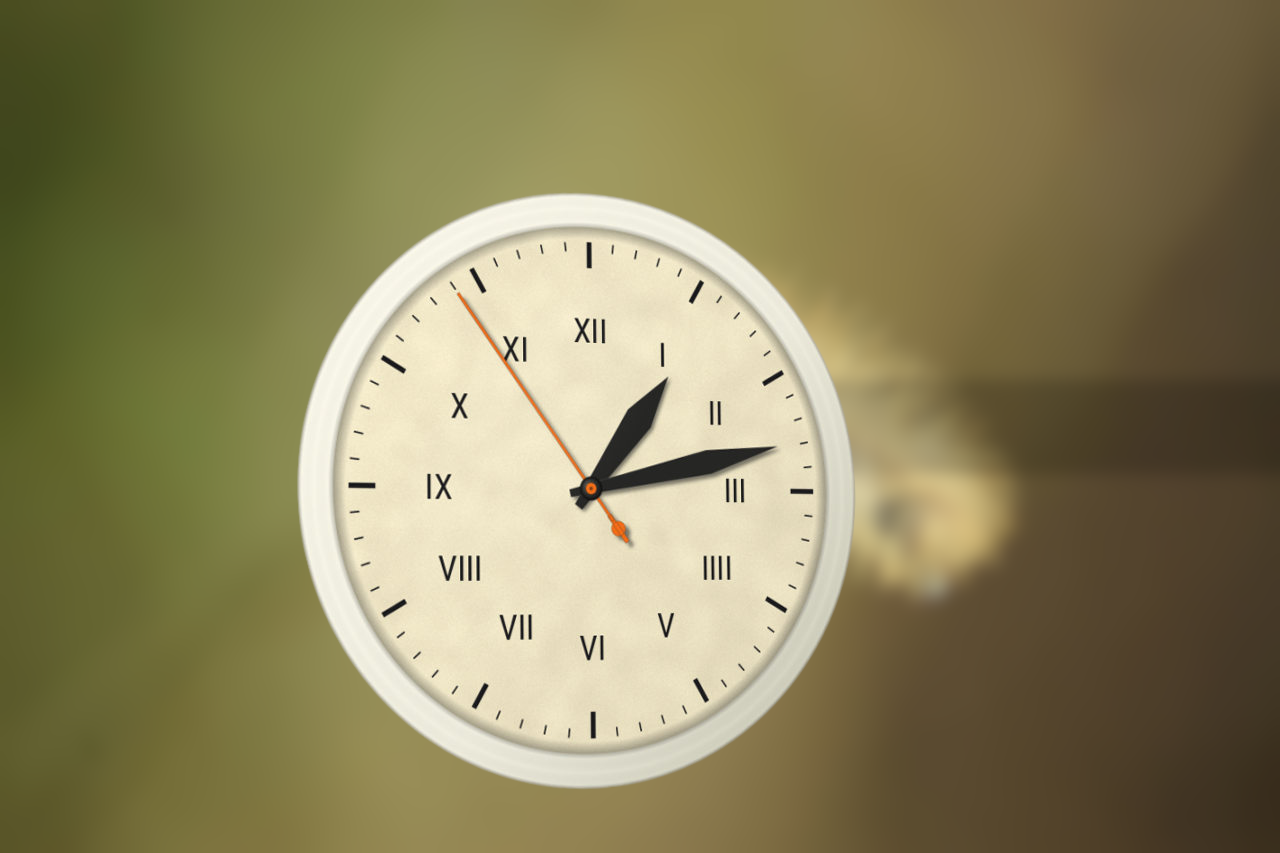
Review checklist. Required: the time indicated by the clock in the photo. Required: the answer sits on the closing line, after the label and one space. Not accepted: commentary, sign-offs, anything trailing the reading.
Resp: 1:12:54
